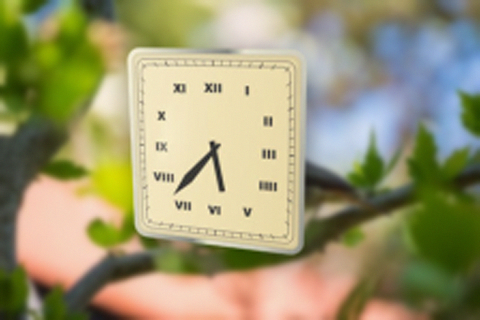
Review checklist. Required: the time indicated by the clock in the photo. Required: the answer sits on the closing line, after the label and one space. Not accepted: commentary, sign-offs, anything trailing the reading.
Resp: 5:37
